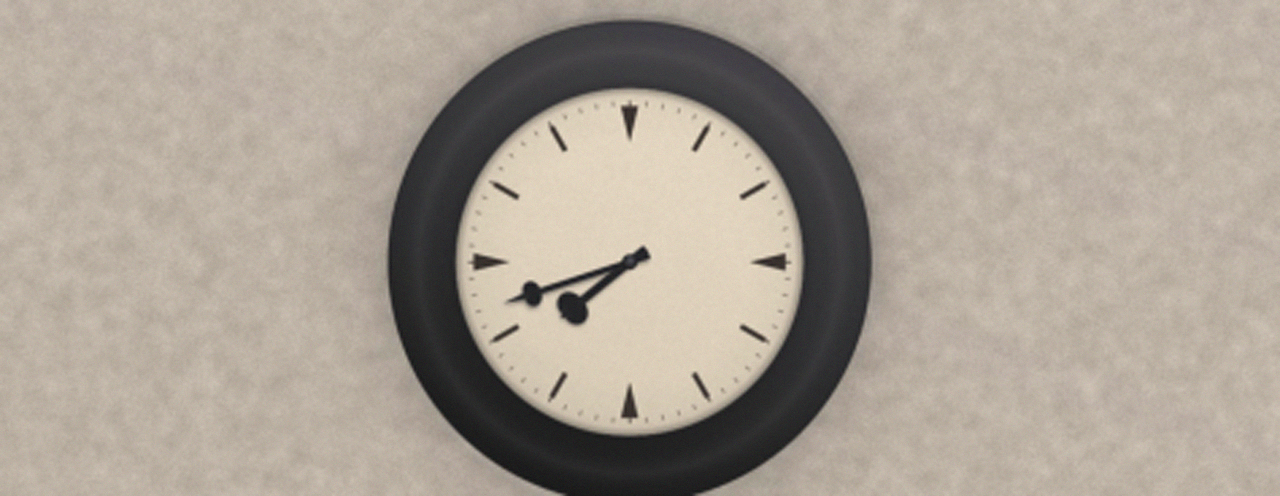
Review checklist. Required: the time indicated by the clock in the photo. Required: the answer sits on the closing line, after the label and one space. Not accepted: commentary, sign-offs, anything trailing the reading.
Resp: 7:42
